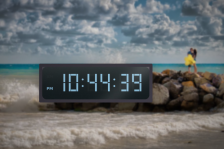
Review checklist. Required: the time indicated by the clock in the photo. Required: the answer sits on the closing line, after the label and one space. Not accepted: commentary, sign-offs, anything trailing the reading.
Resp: 10:44:39
